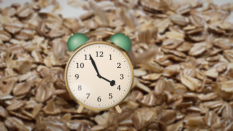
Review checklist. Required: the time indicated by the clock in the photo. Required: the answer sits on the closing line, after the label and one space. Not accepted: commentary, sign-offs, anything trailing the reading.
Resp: 3:56
